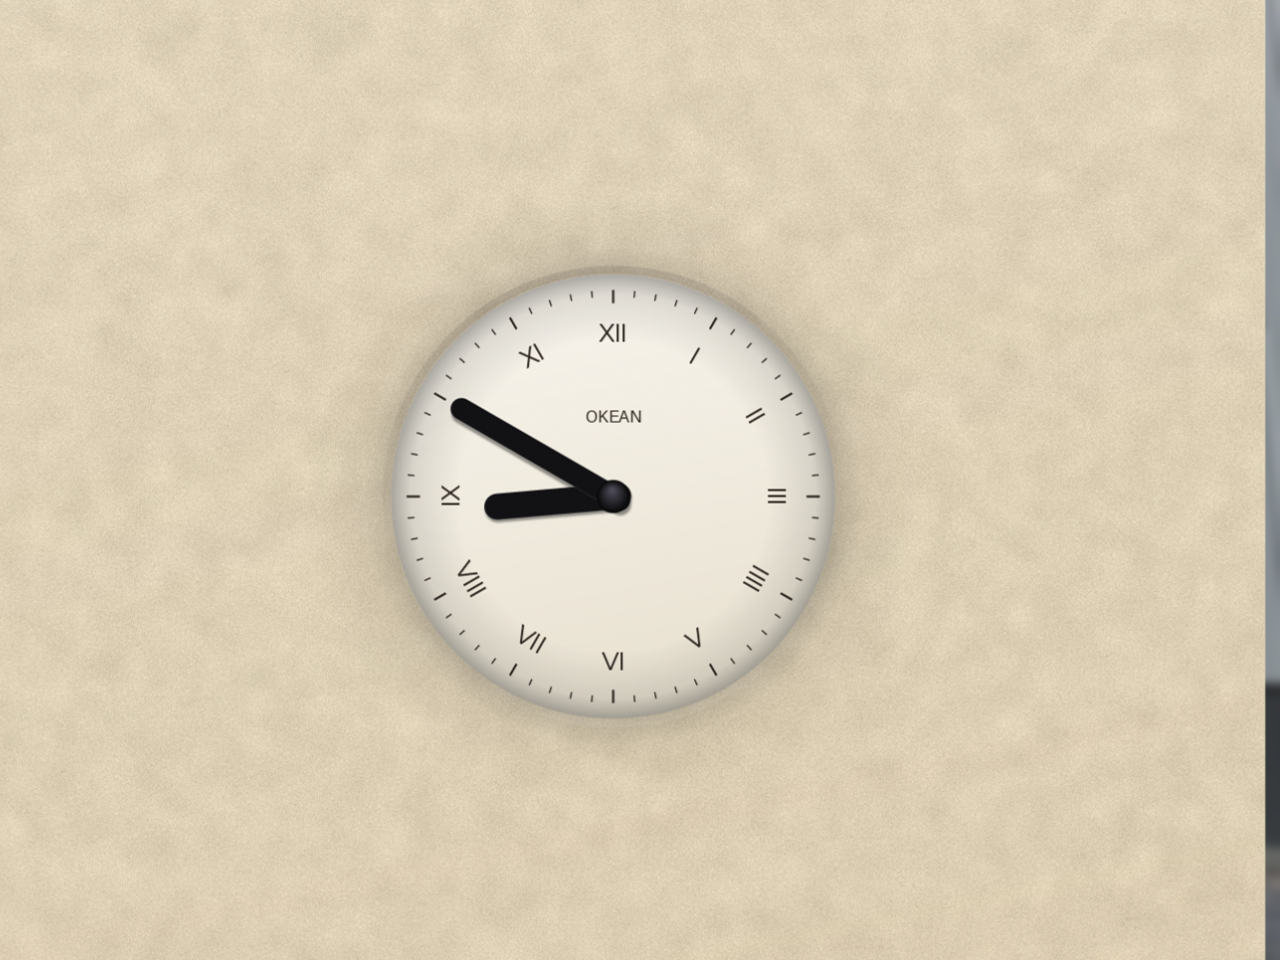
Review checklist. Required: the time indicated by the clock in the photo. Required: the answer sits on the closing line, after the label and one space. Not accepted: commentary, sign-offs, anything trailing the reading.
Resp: 8:50
